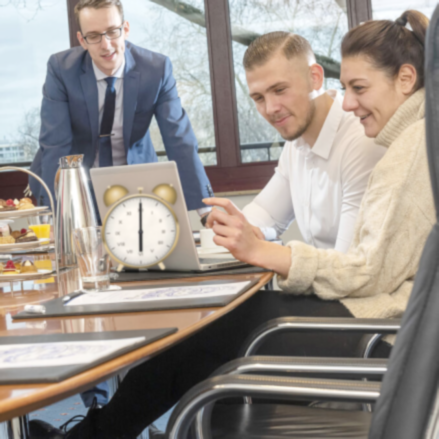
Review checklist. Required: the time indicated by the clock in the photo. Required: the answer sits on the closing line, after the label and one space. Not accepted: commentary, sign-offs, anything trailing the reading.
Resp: 6:00
